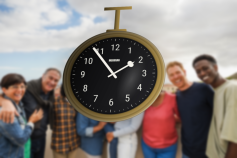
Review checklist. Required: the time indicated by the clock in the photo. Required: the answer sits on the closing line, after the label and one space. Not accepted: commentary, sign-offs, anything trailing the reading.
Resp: 1:54
